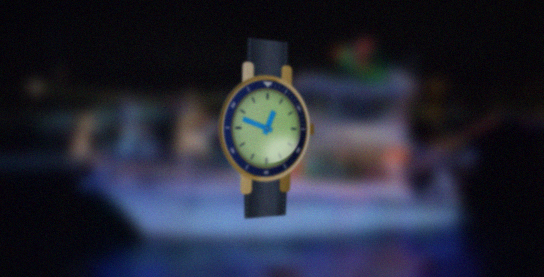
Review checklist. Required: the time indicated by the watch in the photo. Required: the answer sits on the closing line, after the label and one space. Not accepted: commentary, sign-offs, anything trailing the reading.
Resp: 12:48
